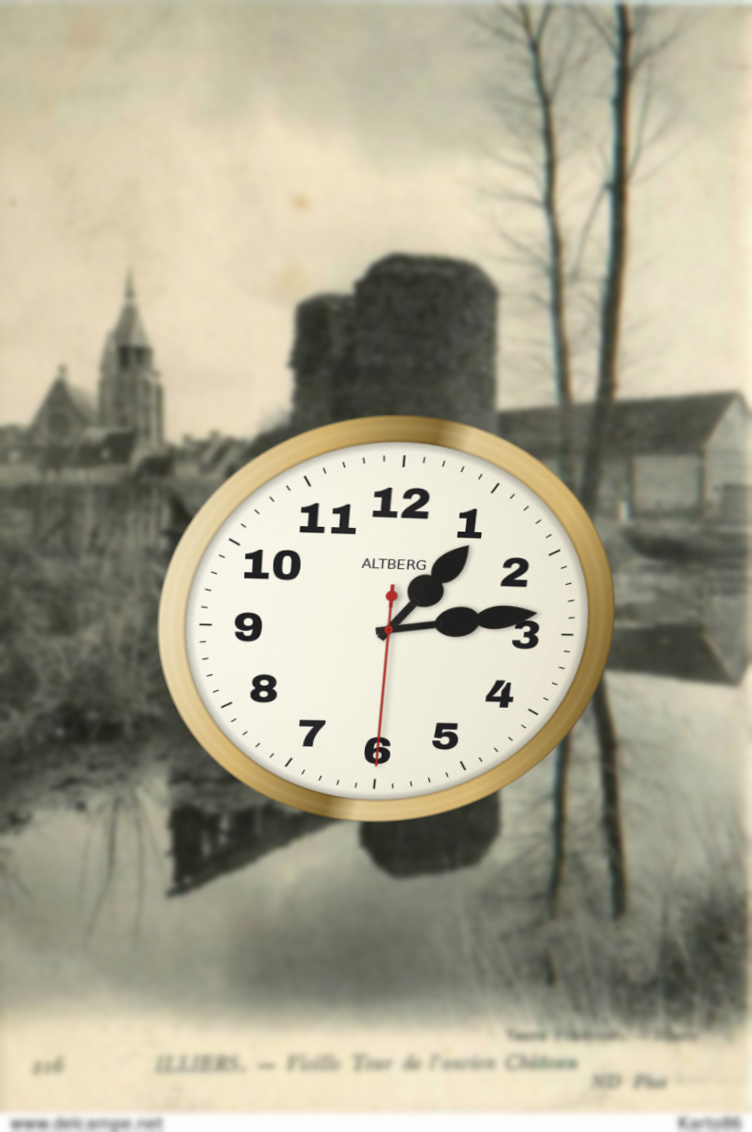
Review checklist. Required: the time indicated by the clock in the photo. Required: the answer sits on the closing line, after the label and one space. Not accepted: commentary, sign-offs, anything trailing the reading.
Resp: 1:13:30
